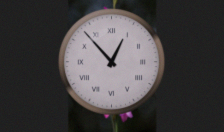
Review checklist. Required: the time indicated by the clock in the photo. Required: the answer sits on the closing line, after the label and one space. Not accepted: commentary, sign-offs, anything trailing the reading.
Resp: 12:53
